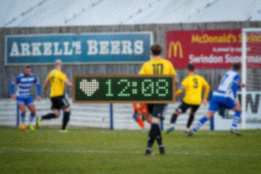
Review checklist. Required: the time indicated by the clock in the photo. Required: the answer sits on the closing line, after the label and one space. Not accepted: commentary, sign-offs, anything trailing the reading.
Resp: 12:08
